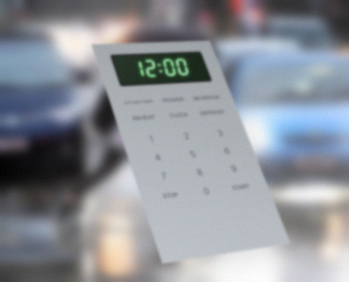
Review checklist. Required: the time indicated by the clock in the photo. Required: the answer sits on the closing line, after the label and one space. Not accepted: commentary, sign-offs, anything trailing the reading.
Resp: 12:00
